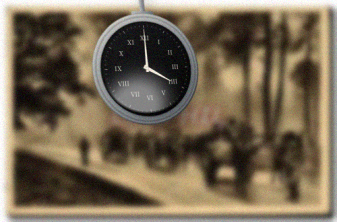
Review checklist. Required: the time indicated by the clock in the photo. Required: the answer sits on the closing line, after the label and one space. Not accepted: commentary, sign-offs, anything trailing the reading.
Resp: 4:00
